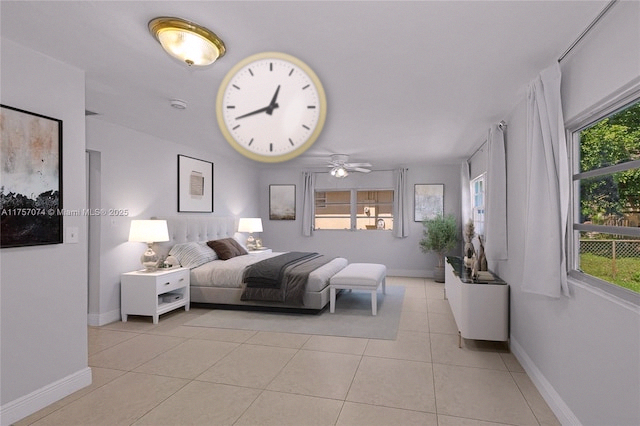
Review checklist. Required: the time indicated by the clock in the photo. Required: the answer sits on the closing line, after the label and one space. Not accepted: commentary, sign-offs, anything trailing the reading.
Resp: 12:42
